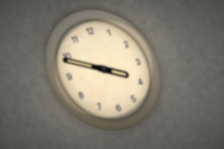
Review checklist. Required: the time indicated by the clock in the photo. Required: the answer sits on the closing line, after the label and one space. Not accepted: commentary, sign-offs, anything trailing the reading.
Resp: 3:49
